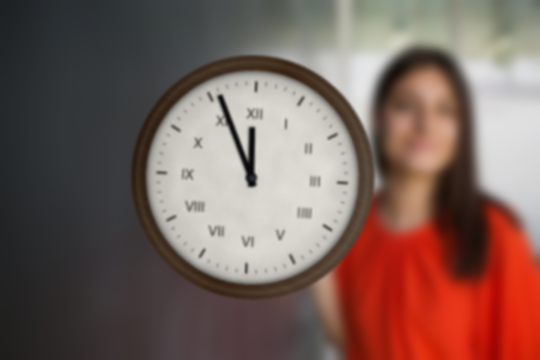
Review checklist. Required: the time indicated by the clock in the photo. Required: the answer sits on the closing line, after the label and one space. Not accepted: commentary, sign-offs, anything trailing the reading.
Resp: 11:56
